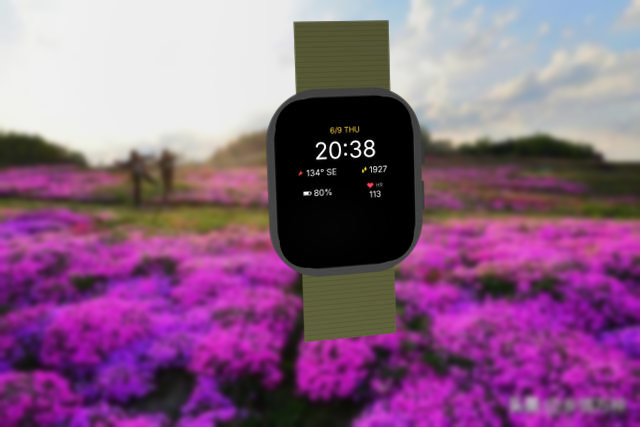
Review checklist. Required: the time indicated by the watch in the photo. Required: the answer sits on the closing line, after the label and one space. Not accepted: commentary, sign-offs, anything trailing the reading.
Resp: 20:38
